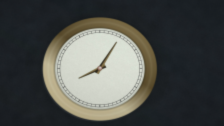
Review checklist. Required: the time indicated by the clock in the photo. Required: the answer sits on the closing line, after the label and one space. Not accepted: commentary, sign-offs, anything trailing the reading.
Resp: 8:05
